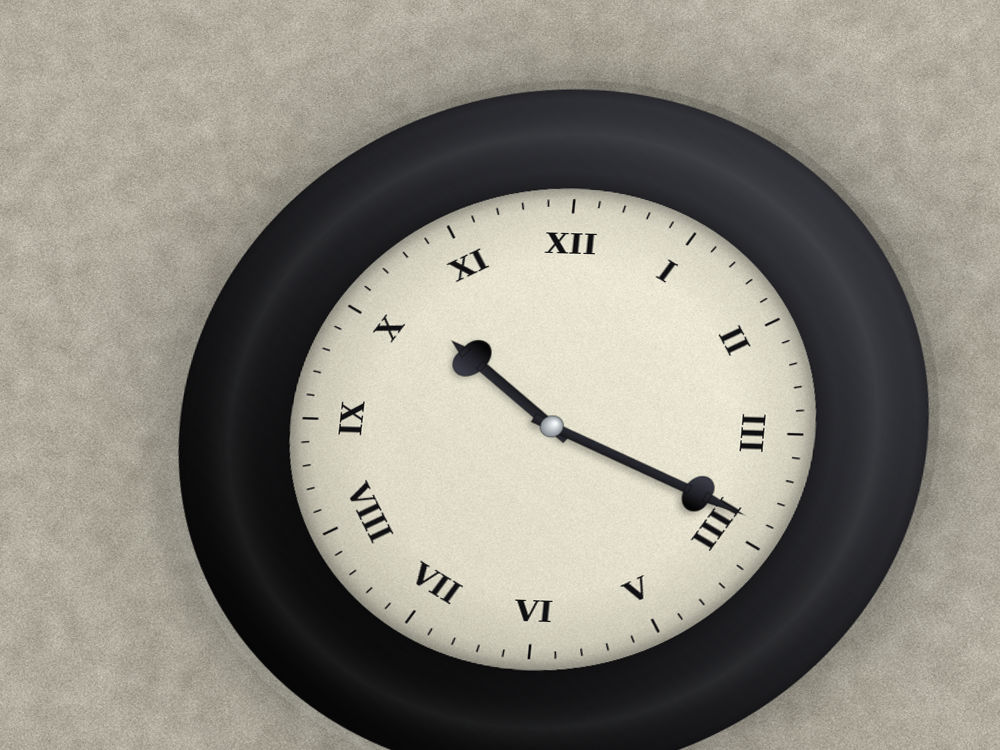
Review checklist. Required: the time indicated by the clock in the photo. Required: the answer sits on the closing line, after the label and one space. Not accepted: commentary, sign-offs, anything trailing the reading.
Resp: 10:19
